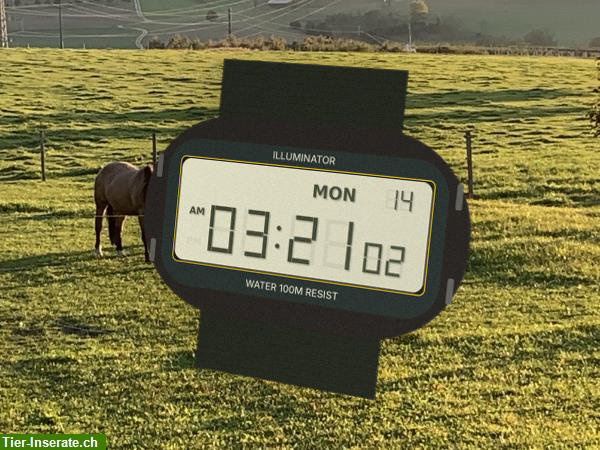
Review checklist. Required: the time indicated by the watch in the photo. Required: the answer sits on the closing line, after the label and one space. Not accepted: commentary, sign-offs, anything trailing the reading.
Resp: 3:21:02
